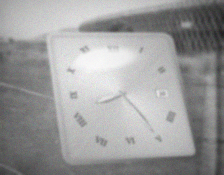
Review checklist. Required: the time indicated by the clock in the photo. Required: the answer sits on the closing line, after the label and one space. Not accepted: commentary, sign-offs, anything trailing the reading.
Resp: 8:25
